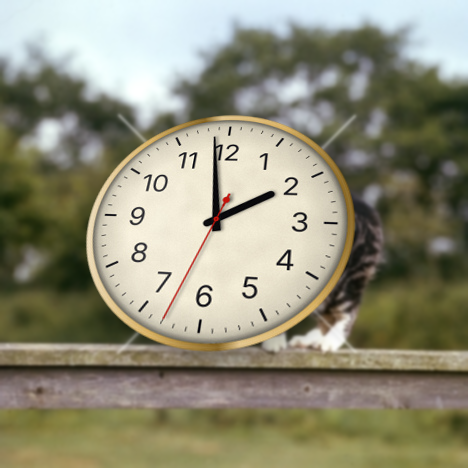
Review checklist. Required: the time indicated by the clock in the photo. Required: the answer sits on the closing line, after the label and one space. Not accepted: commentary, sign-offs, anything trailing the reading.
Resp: 1:58:33
